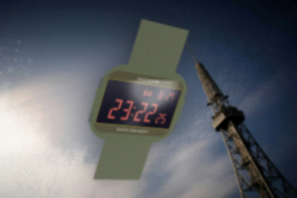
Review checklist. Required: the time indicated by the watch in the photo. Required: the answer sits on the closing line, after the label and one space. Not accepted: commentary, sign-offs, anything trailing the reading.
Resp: 23:22
